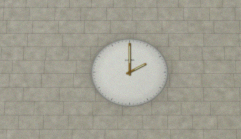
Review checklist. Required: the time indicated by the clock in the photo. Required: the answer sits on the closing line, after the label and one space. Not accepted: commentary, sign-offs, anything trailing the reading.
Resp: 2:00
